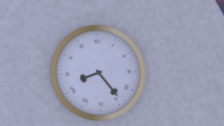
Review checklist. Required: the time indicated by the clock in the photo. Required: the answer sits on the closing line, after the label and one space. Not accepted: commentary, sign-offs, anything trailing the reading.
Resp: 8:24
